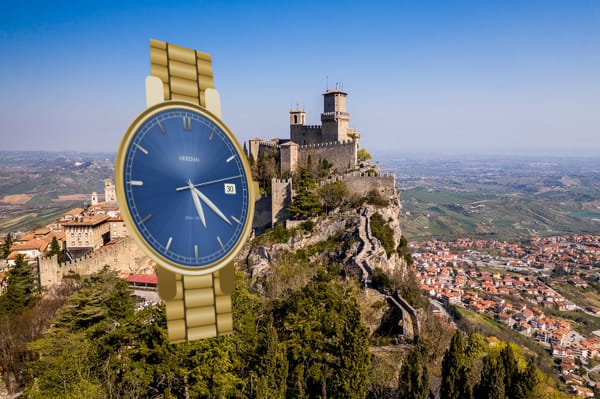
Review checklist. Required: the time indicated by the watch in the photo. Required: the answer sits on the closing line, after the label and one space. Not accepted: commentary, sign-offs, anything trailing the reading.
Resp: 5:21:13
